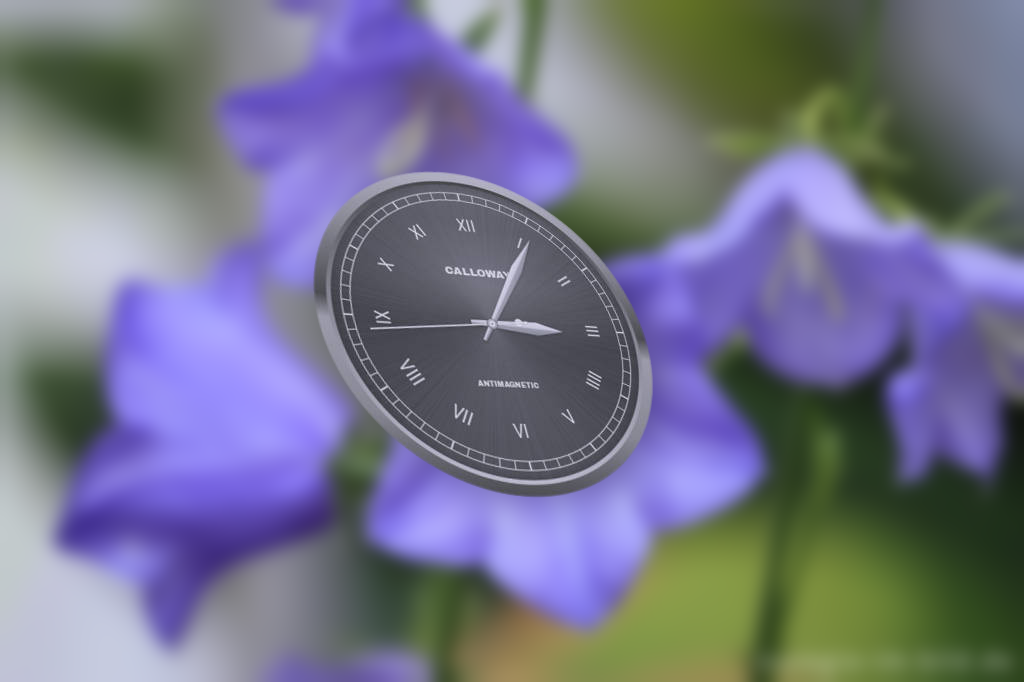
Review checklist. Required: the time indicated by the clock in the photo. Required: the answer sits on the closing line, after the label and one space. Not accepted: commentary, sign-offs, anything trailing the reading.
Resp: 3:05:44
